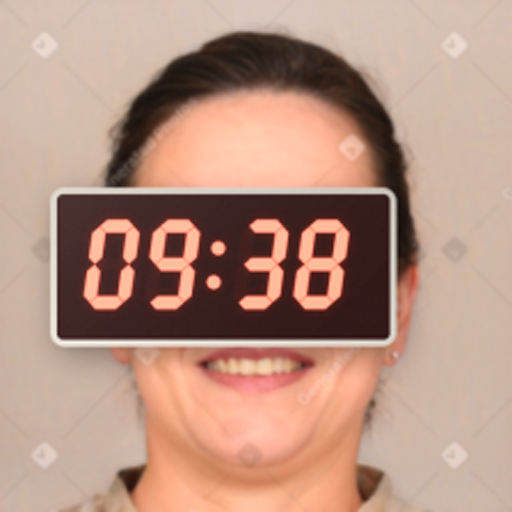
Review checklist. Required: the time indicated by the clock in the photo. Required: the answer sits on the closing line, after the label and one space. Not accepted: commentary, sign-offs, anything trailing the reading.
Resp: 9:38
